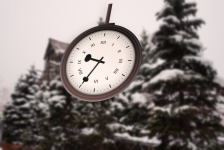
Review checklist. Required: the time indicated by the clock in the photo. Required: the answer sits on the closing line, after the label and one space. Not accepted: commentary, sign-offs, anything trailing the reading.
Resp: 9:35
